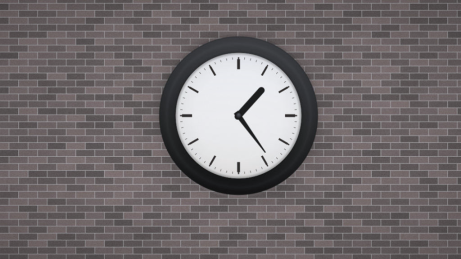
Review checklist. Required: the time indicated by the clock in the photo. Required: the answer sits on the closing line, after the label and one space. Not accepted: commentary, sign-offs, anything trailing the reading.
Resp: 1:24
